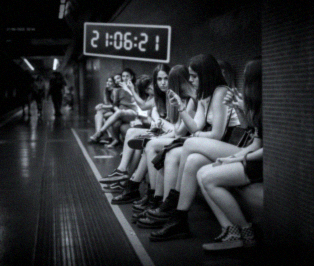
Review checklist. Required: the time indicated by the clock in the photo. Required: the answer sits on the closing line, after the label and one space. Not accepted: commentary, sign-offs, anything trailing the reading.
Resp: 21:06:21
